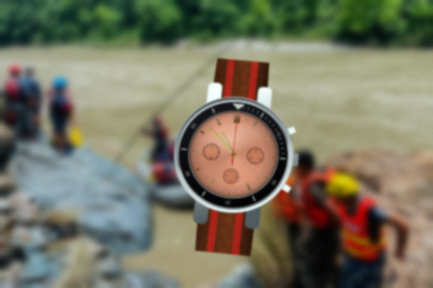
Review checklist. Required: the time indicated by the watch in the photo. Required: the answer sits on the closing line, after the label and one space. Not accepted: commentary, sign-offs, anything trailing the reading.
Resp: 10:52
